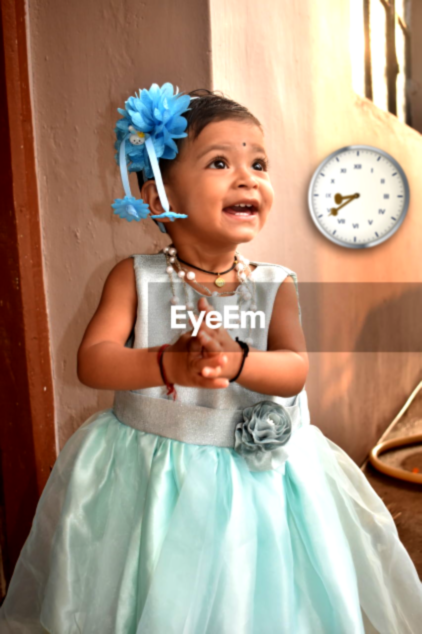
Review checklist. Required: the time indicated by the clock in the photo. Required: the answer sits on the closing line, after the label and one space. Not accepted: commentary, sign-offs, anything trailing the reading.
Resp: 8:39
